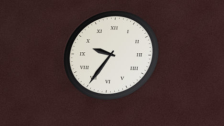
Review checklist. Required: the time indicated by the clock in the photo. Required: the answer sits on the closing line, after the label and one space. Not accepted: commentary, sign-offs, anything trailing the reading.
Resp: 9:35
